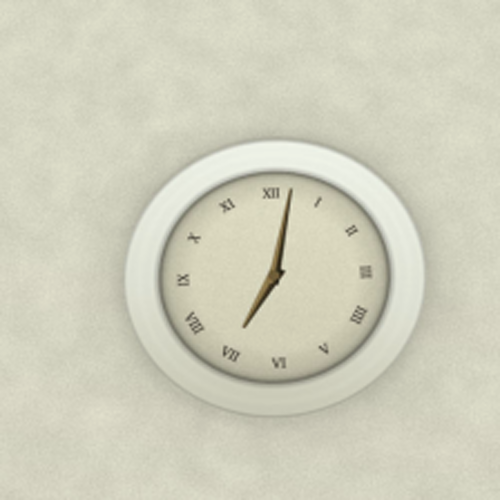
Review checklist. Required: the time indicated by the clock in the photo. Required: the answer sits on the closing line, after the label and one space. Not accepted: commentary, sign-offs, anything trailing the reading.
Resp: 7:02
